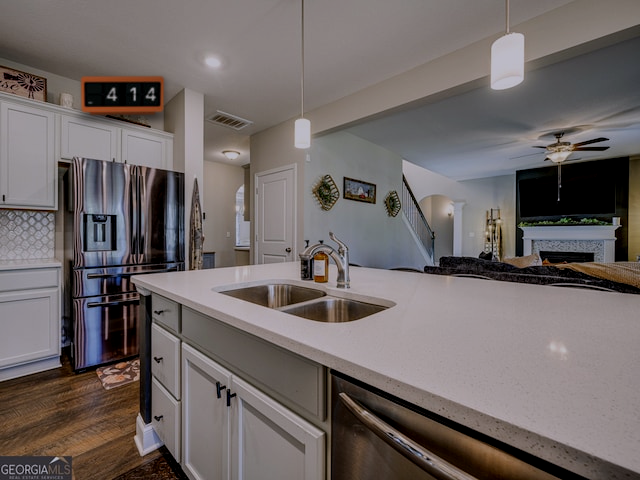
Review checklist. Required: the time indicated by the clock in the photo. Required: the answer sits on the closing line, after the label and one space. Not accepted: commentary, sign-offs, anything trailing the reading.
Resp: 4:14
